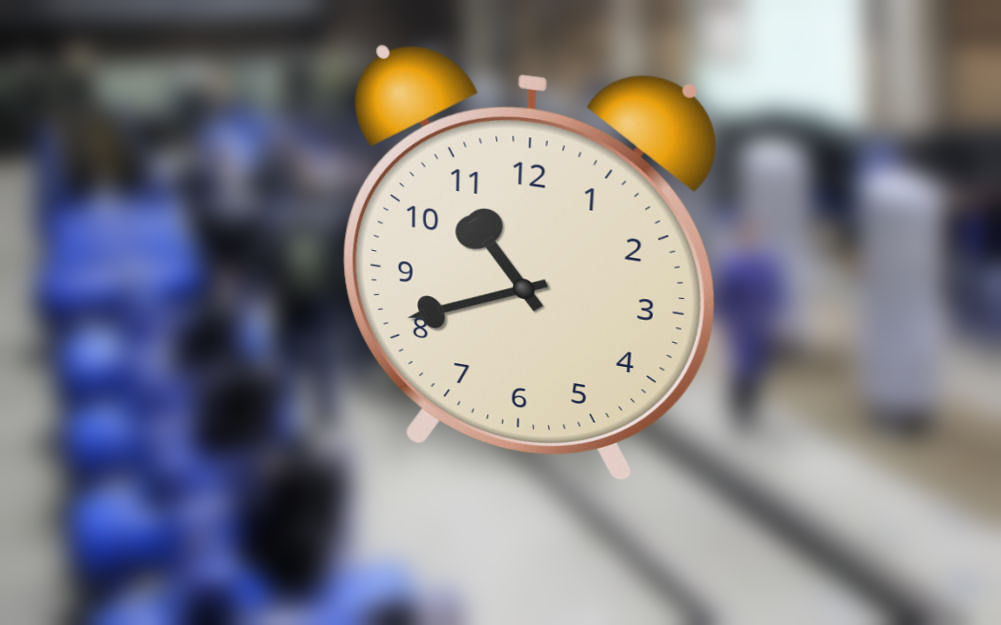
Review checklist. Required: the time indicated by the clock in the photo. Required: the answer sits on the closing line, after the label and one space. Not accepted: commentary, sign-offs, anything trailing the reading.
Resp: 10:41
